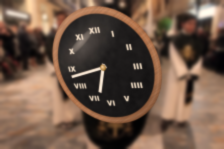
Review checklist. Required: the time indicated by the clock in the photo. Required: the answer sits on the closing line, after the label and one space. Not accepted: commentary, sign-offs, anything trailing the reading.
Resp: 6:43
